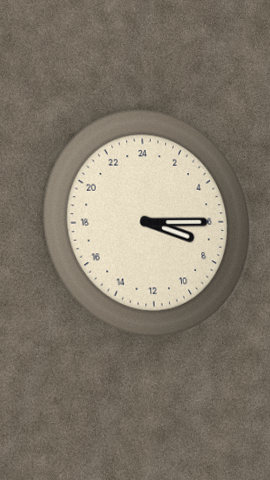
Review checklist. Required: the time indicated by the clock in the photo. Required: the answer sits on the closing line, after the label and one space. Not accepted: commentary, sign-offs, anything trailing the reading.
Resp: 7:15
